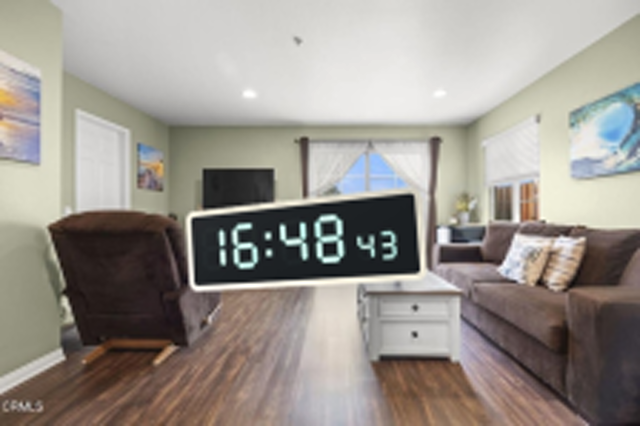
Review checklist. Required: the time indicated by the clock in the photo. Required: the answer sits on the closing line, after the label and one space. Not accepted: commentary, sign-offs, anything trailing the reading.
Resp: 16:48:43
